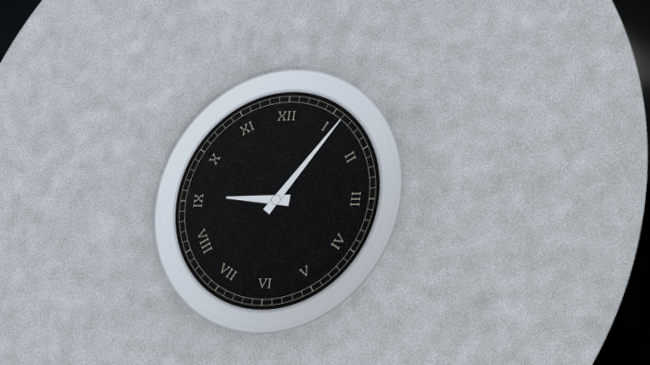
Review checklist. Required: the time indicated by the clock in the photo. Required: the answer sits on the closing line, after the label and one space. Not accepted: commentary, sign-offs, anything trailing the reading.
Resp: 9:06
